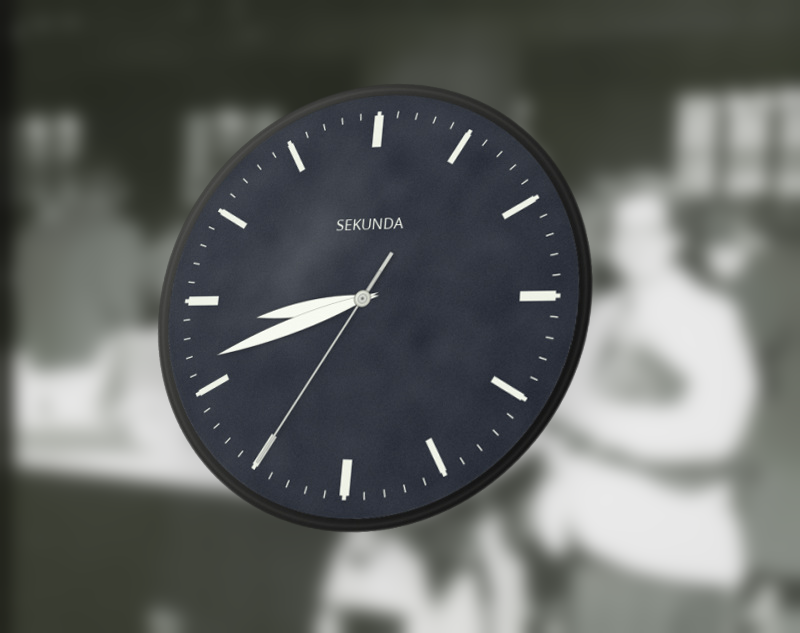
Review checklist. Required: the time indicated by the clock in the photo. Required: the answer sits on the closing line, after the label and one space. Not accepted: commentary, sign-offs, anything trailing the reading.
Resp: 8:41:35
